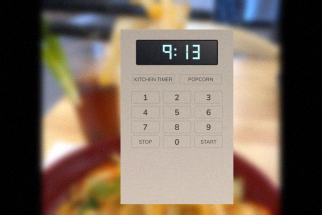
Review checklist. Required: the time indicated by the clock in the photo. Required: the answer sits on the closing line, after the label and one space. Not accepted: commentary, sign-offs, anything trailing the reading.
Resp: 9:13
